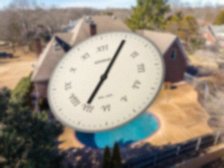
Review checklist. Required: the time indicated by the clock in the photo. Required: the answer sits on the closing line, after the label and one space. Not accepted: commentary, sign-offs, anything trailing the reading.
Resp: 7:05
